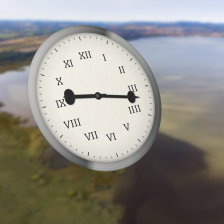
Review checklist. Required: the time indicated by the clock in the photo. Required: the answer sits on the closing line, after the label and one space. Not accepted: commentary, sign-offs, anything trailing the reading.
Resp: 9:17
